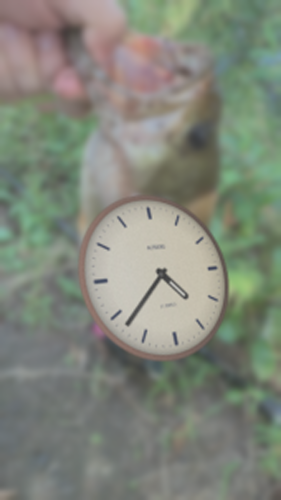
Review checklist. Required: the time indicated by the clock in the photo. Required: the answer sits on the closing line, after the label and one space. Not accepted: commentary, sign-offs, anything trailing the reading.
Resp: 4:38
